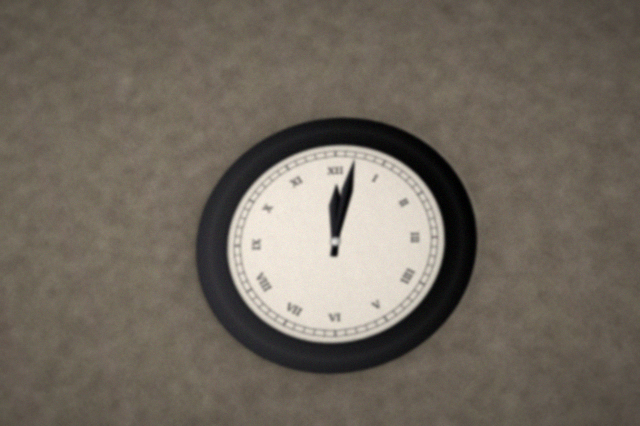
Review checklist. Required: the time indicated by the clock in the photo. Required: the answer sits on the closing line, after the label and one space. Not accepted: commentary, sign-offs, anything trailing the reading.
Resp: 12:02
